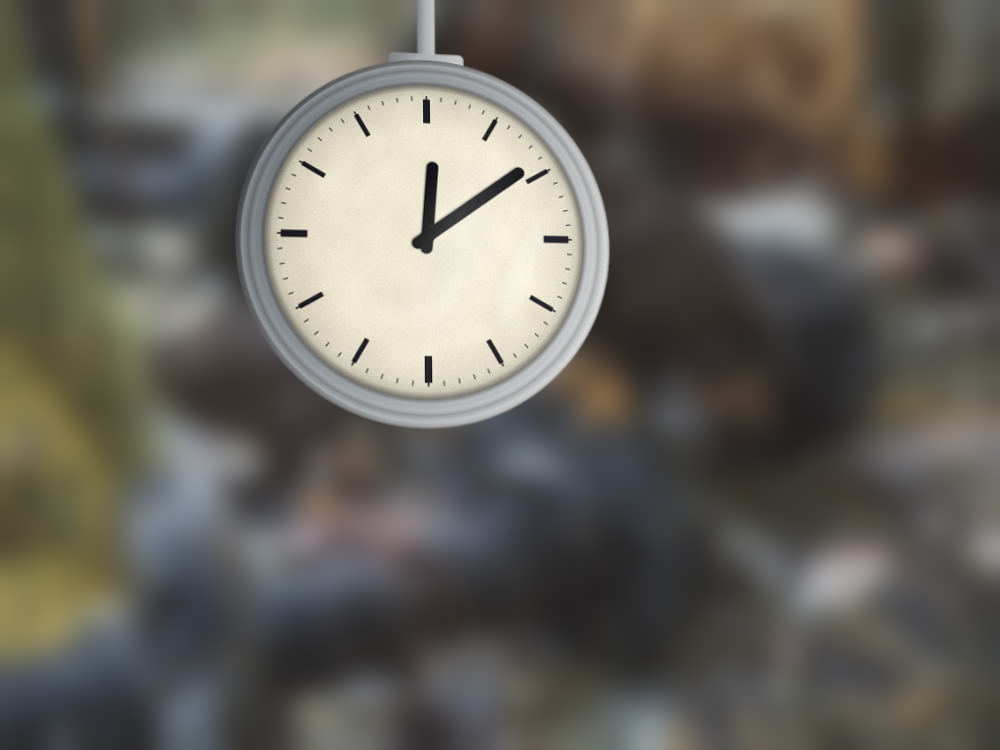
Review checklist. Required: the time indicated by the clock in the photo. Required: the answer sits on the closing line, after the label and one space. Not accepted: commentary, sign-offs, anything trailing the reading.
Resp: 12:09
